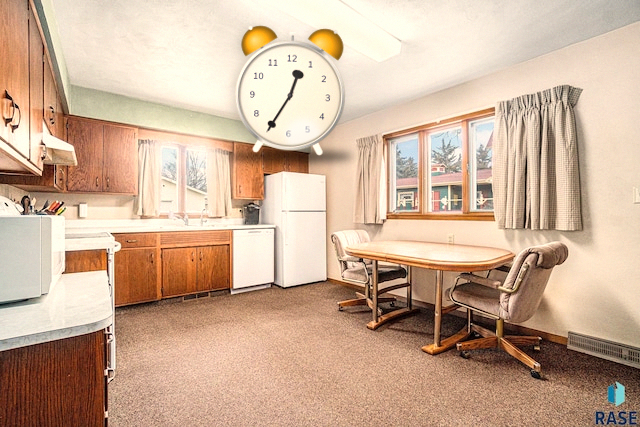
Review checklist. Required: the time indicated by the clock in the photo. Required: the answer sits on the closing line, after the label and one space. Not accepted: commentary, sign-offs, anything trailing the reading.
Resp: 12:35
